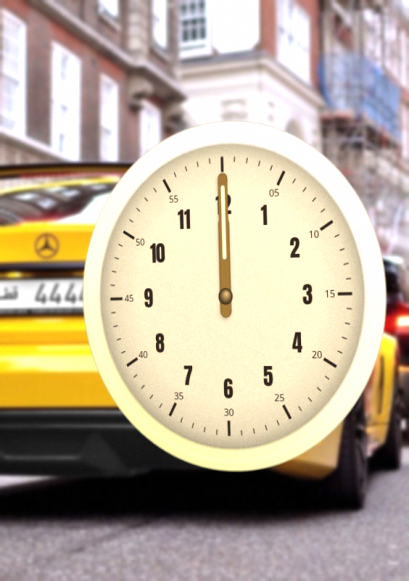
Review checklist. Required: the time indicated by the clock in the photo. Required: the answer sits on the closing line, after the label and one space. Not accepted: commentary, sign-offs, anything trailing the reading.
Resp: 12:00
